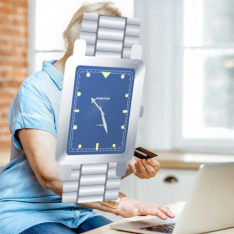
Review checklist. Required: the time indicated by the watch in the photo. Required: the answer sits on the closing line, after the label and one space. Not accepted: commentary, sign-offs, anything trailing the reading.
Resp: 10:26
